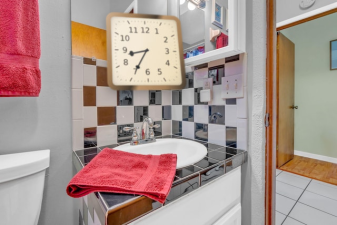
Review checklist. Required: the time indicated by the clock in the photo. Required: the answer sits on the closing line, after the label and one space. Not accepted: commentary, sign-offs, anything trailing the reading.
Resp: 8:35
